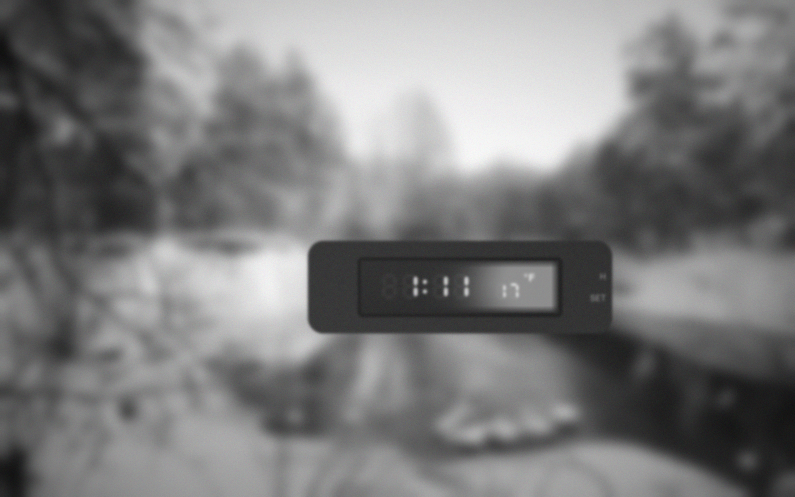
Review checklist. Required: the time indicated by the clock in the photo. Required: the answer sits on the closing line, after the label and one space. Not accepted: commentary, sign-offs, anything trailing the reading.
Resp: 1:11
